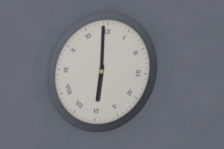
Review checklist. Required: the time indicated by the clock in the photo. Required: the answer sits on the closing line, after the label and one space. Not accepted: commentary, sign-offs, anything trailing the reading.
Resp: 5:59
